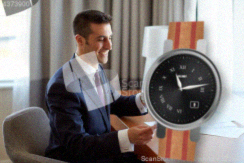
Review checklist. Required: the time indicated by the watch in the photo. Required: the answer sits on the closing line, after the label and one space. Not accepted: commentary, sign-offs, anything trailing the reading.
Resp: 11:13
